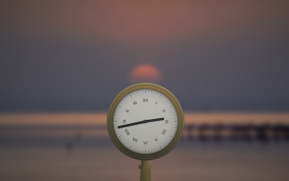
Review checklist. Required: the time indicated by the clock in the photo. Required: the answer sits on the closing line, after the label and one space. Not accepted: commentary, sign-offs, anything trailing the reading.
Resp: 2:43
